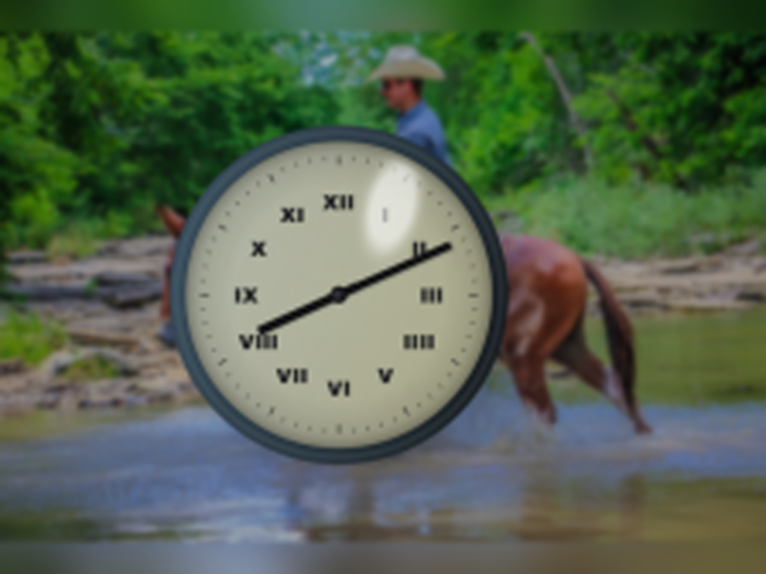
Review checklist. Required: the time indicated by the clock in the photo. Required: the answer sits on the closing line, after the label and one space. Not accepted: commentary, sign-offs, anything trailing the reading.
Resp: 8:11
